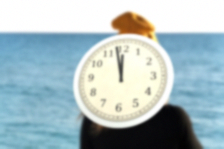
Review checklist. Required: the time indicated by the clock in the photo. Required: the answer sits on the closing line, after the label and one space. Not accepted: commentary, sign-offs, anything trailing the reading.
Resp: 11:58
